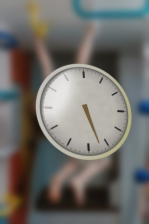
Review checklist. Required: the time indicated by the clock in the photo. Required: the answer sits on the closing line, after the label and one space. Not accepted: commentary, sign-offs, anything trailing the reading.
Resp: 5:27
